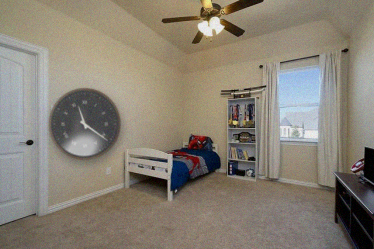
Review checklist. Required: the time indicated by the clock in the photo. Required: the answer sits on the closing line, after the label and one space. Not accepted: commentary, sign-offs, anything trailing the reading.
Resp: 11:21
